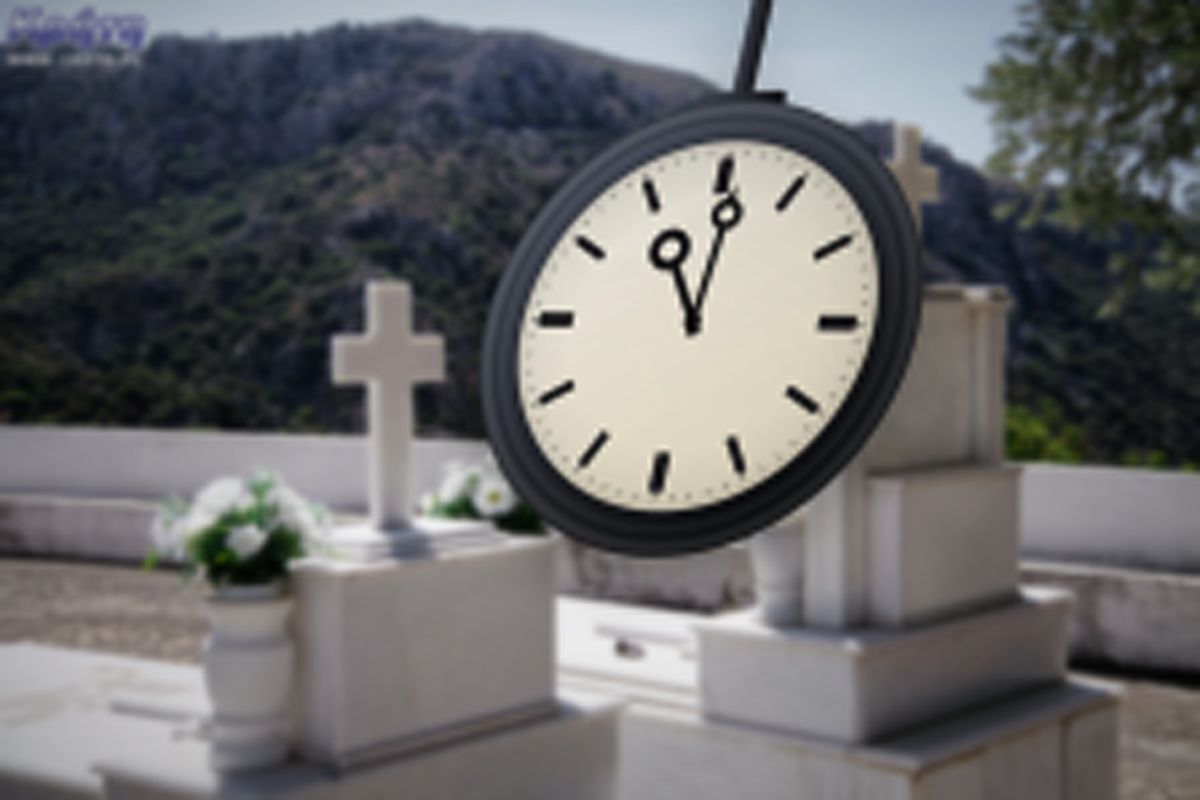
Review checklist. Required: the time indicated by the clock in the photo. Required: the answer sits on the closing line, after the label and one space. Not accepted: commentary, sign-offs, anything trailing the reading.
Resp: 11:01
